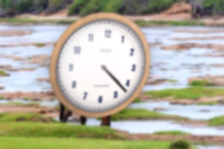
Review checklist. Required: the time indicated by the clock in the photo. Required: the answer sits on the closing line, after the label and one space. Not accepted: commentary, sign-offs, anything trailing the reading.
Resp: 4:22
